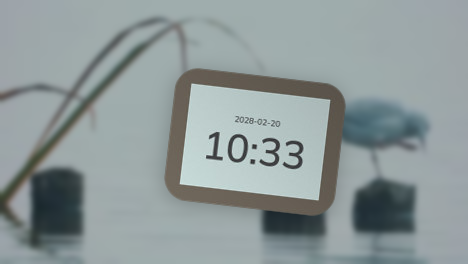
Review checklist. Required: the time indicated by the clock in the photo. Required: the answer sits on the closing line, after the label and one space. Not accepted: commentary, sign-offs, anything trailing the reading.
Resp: 10:33
